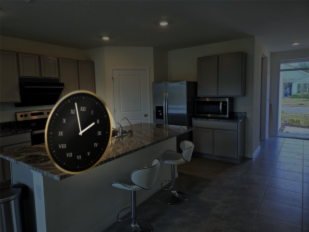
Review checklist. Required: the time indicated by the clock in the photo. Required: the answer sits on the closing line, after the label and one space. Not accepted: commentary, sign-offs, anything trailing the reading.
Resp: 1:57
